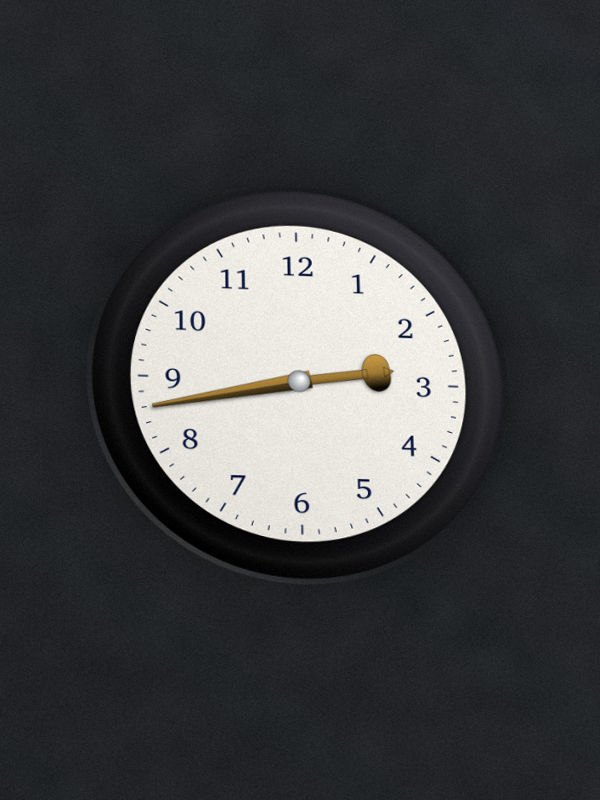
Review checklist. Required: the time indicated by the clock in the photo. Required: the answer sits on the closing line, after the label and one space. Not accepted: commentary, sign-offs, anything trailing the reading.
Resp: 2:43
